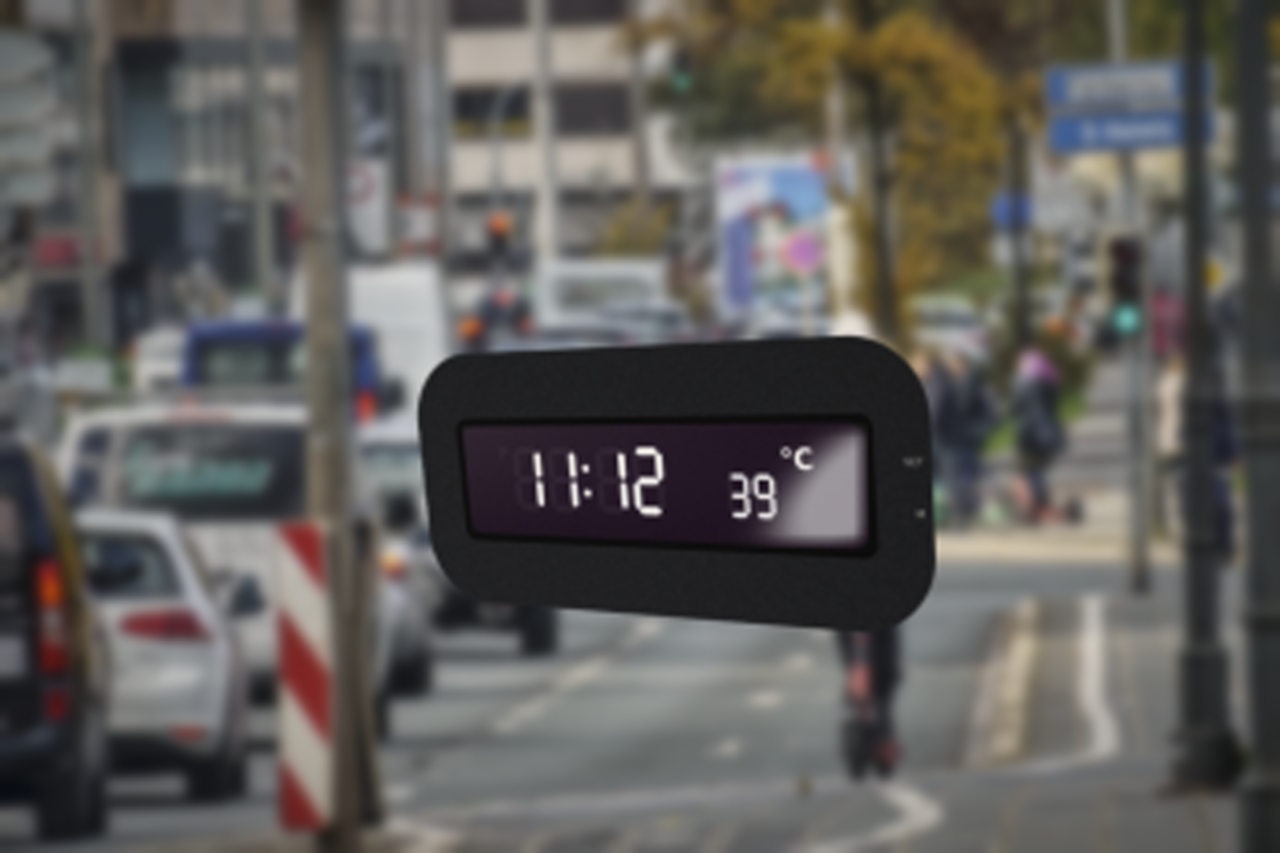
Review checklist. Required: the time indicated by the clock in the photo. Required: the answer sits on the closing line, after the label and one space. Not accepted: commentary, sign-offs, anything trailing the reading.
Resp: 11:12
